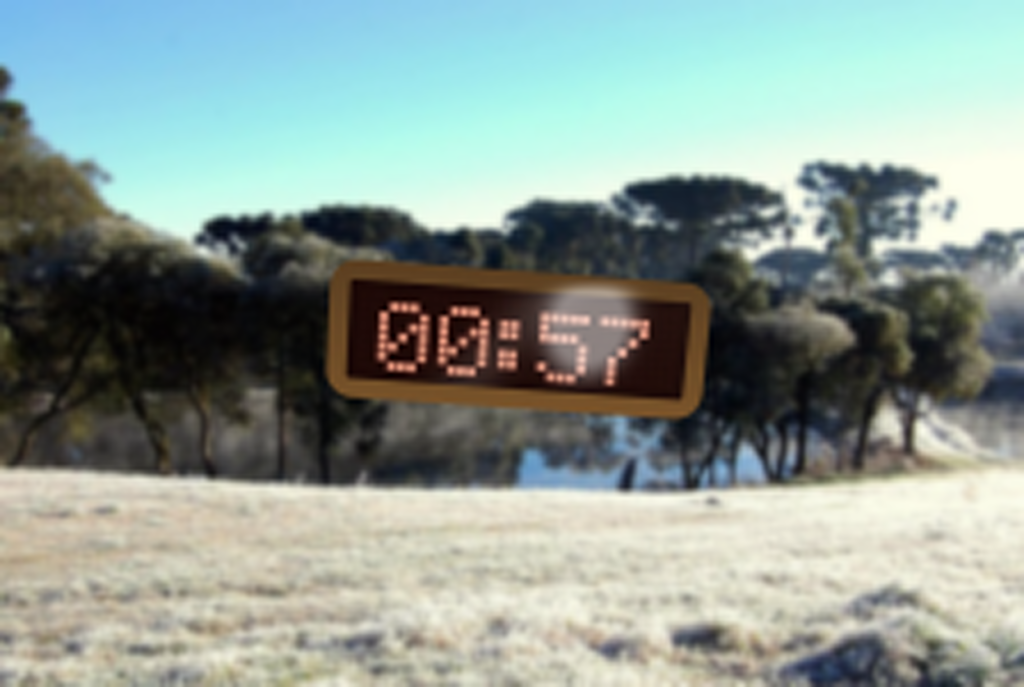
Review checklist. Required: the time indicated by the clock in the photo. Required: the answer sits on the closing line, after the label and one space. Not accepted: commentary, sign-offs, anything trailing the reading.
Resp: 0:57
